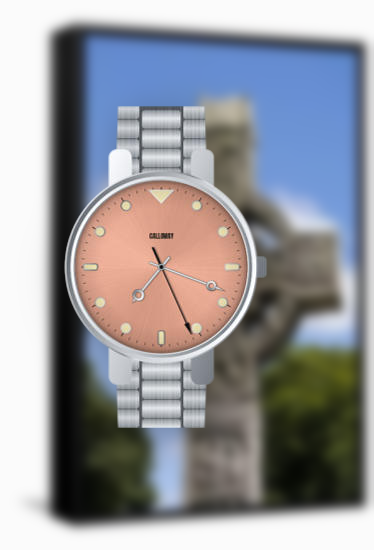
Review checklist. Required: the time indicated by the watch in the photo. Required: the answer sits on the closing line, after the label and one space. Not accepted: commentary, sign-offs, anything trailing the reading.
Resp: 7:18:26
